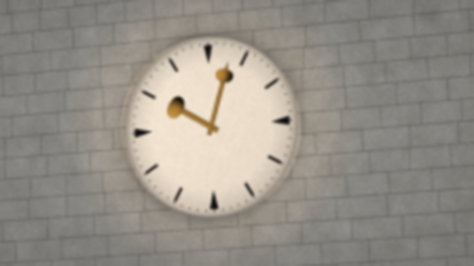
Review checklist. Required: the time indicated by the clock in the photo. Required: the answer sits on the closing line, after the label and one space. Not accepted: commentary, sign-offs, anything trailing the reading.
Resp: 10:03
